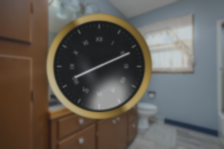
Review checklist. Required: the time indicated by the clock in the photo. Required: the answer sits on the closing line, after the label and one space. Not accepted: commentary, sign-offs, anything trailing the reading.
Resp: 8:11
